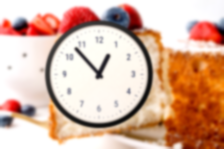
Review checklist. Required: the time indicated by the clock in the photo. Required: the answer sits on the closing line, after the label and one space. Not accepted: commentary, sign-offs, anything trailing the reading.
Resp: 12:53
